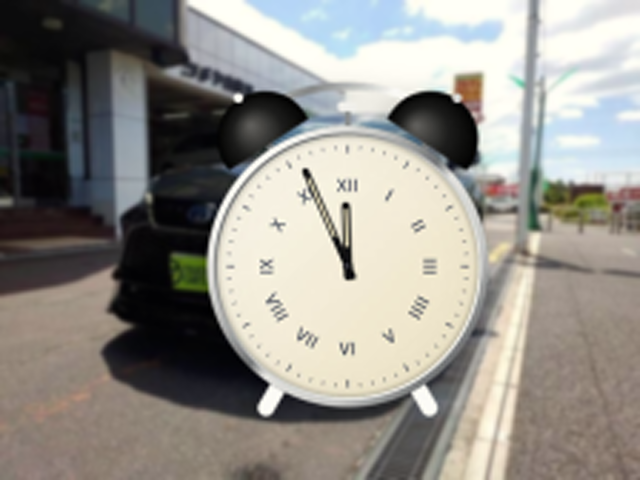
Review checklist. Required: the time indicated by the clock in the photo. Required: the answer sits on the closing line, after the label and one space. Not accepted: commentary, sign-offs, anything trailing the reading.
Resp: 11:56
